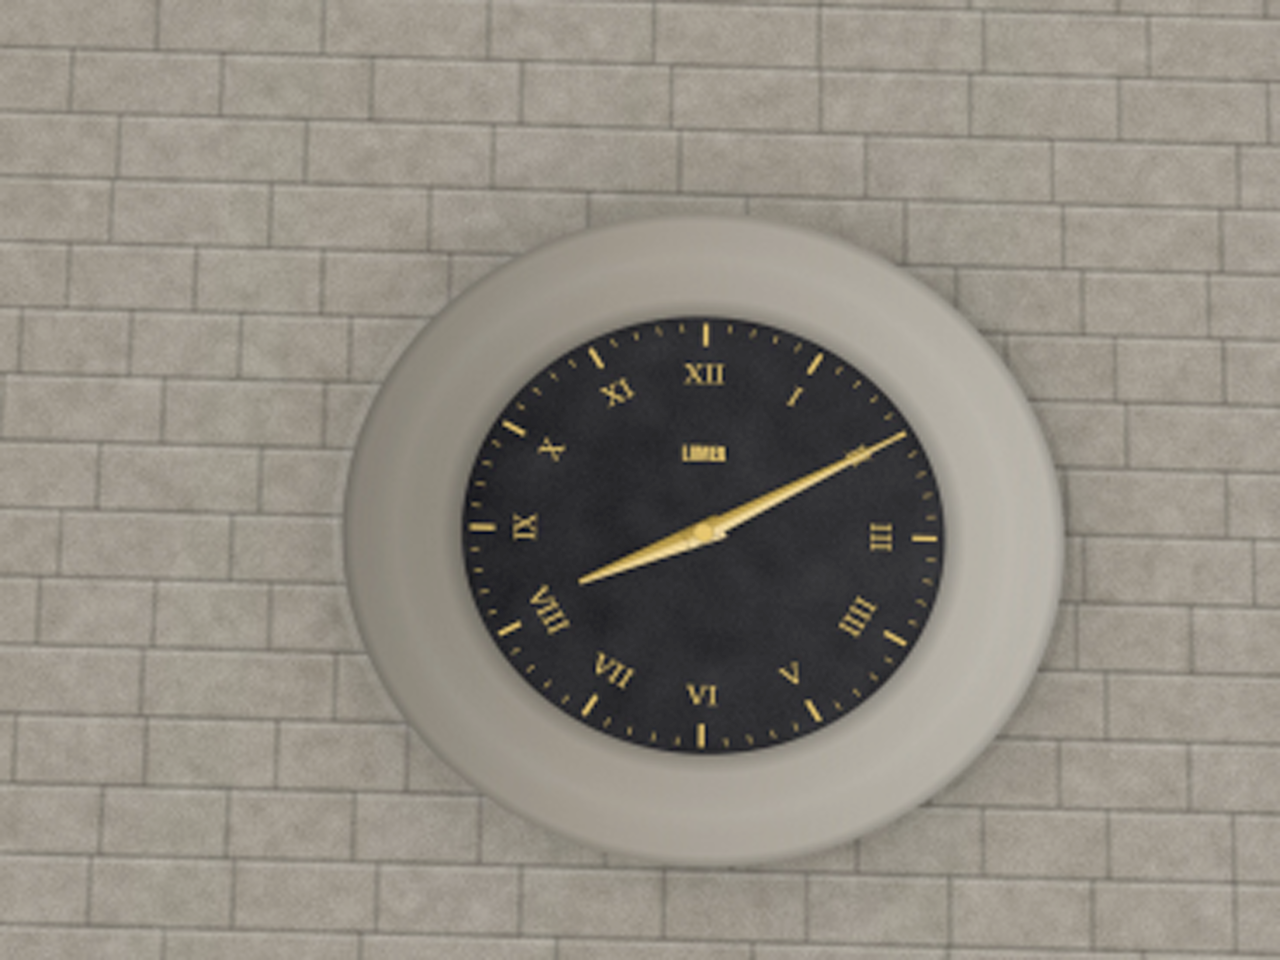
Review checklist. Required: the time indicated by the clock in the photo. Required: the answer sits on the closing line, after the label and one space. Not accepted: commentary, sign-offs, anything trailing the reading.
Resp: 8:10
